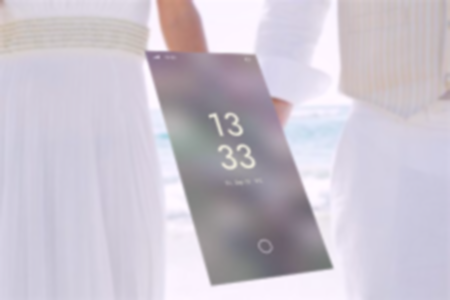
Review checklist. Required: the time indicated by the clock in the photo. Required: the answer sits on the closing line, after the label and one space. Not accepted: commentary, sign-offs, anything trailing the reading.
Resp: 13:33
